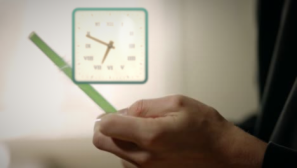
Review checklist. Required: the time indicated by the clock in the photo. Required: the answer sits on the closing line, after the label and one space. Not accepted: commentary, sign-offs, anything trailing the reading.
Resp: 6:49
